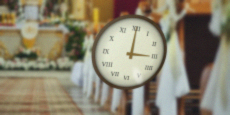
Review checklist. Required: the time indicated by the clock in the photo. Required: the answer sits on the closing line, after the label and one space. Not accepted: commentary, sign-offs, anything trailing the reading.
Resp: 3:00
